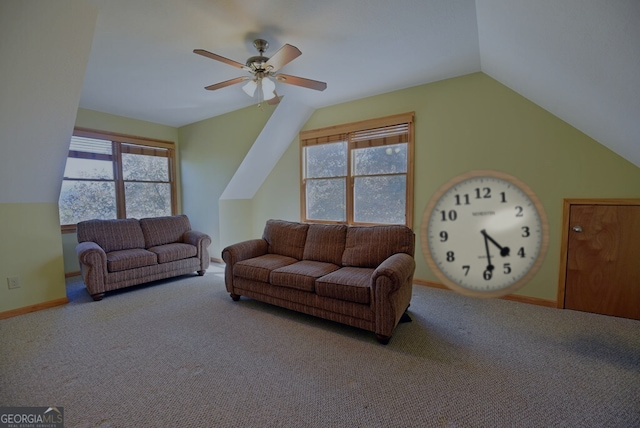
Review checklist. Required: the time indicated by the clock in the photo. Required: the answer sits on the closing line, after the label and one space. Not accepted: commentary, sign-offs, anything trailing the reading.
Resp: 4:29
